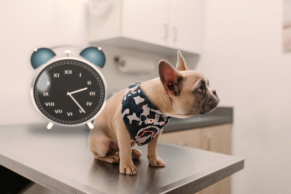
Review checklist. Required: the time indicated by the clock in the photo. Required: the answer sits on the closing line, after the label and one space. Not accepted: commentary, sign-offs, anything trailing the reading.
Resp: 2:24
